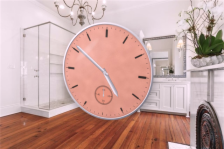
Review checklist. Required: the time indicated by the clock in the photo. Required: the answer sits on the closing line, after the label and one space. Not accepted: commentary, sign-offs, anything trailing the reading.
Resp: 4:51
